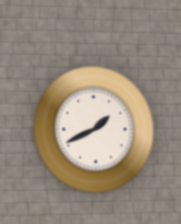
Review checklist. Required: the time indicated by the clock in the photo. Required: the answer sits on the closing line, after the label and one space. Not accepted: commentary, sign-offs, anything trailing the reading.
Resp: 1:41
